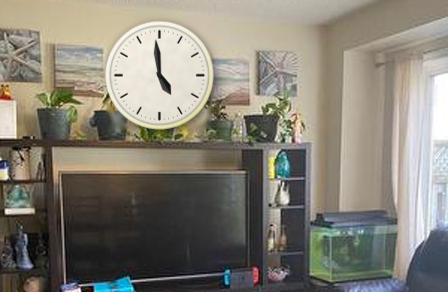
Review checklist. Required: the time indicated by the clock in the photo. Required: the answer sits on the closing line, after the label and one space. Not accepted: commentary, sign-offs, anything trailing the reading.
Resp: 4:59
